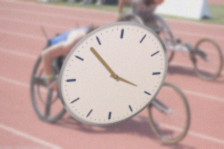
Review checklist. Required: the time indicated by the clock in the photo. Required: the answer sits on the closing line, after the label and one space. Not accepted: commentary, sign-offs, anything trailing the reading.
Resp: 3:53
